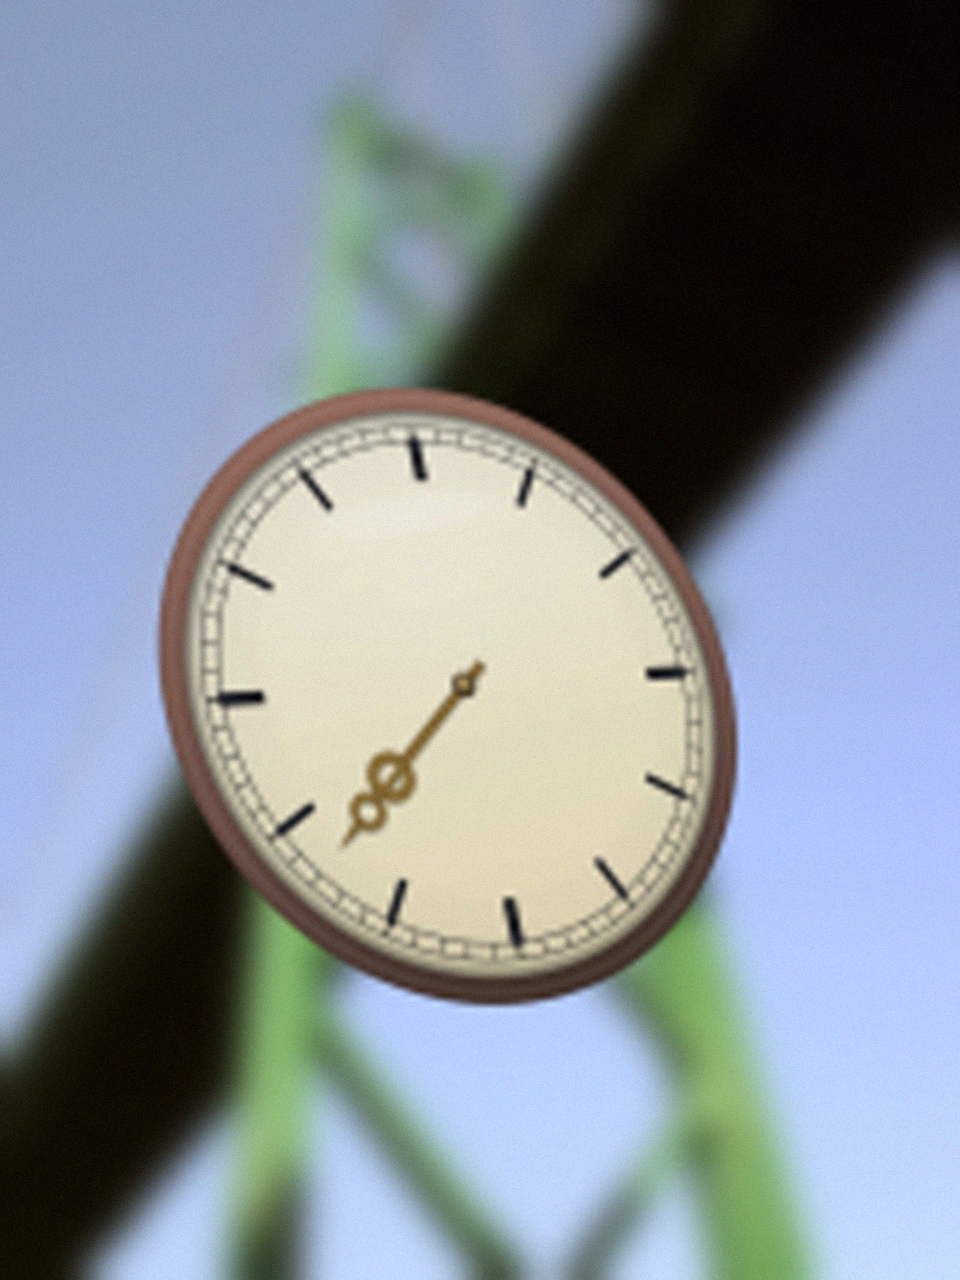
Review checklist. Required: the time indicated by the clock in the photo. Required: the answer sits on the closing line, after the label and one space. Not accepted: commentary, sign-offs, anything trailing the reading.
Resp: 7:38
